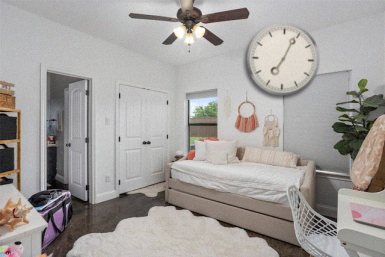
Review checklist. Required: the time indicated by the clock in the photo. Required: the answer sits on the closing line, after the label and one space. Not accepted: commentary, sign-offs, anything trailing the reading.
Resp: 7:04
